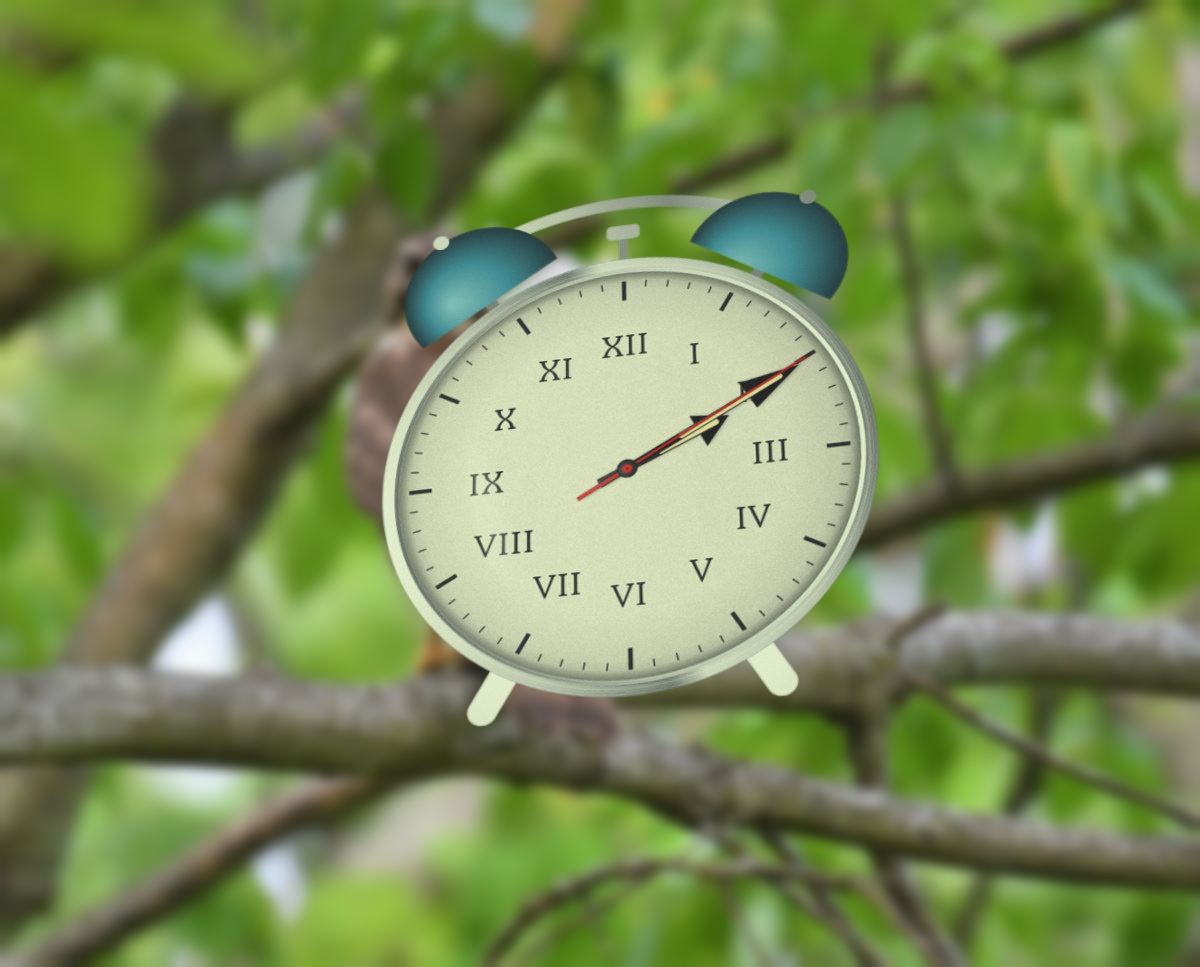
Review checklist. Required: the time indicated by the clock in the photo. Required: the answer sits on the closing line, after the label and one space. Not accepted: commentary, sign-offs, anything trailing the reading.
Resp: 2:10:10
